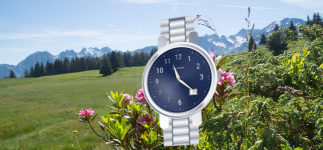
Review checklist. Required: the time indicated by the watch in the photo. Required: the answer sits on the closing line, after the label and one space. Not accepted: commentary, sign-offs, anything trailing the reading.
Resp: 11:22
